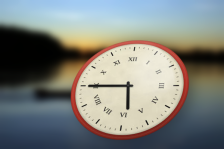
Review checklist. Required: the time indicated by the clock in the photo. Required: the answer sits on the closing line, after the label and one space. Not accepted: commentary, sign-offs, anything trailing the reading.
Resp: 5:45
